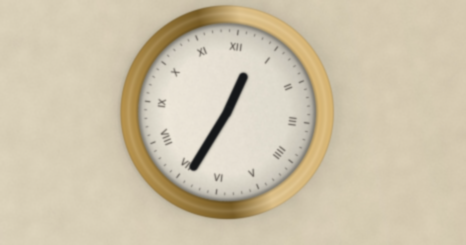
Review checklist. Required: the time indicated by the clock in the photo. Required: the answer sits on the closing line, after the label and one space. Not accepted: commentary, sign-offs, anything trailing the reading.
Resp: 12:34
